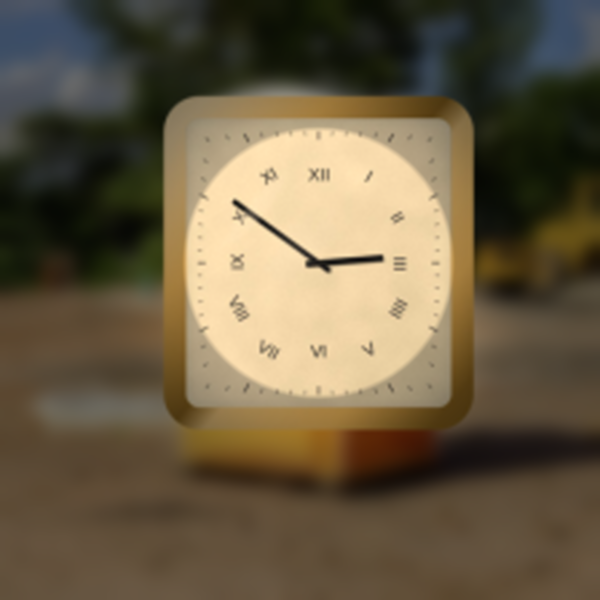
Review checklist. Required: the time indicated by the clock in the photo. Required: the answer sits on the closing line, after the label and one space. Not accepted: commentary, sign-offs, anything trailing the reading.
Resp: 2:51
